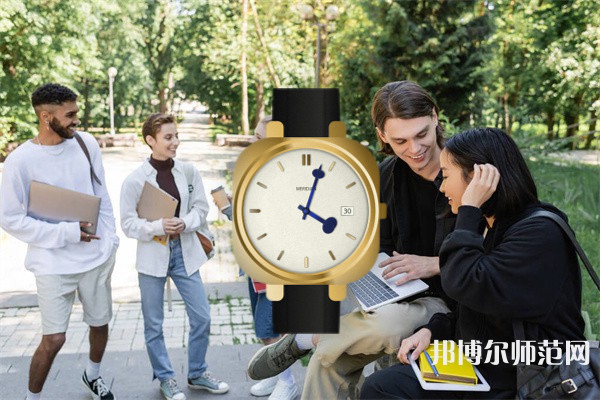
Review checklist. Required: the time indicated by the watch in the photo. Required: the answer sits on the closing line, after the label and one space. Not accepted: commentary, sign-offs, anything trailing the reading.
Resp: 4:03
